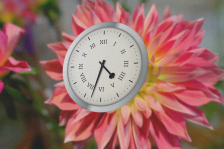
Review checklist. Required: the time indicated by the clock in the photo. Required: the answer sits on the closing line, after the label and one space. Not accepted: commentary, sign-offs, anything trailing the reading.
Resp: 4:33
